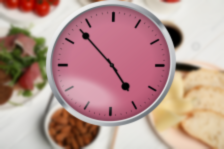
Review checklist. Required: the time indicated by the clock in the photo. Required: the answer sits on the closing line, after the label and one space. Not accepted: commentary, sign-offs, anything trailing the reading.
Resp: 4:53
